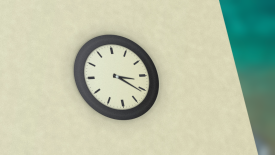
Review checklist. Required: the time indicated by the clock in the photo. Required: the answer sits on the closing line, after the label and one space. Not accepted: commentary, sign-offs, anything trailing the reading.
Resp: 3:21
